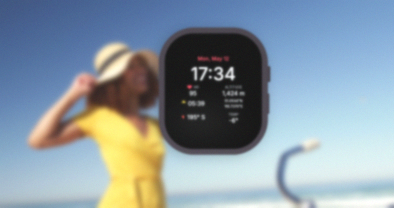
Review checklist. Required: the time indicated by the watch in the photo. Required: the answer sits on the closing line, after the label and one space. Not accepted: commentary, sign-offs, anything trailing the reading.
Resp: 17:34
